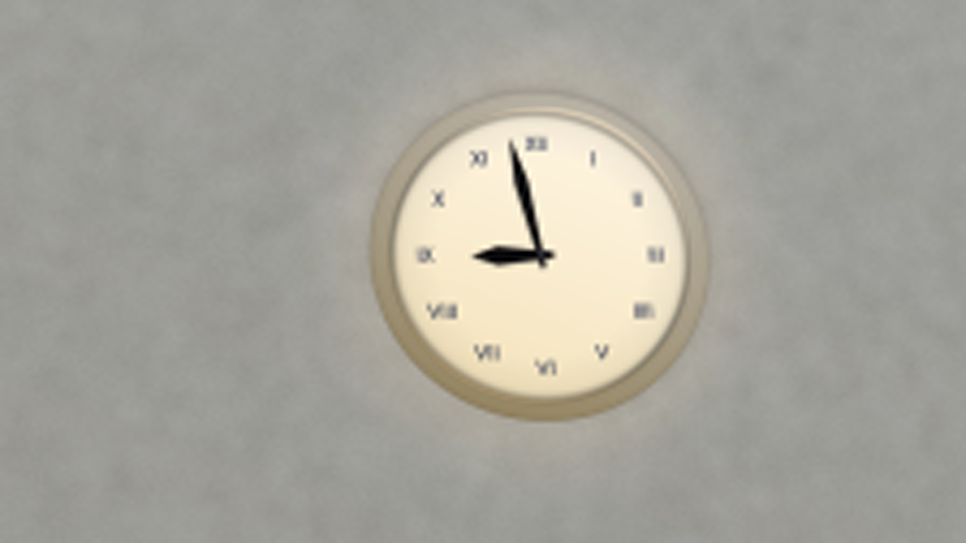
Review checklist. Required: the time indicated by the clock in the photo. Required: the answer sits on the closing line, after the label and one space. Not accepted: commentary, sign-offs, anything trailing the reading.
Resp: 8:58
